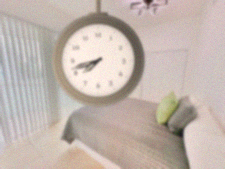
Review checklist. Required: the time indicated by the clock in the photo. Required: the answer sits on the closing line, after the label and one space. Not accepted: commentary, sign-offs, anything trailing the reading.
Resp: 7:42
